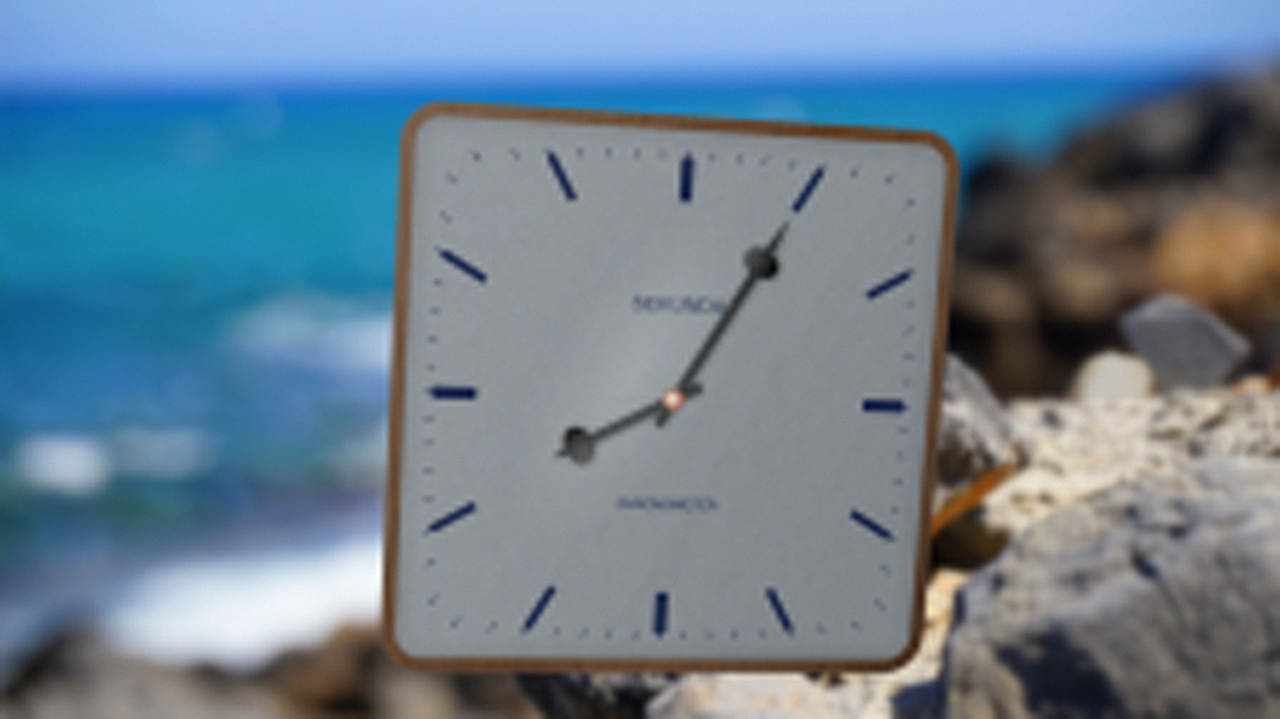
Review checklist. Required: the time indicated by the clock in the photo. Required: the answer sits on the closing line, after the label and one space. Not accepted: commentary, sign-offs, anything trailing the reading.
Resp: 8:05
